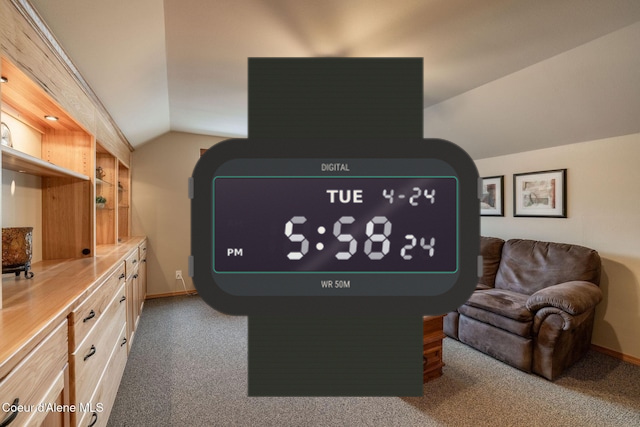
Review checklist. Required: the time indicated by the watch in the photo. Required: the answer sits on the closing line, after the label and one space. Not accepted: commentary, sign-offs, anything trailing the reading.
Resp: 5:58:24
